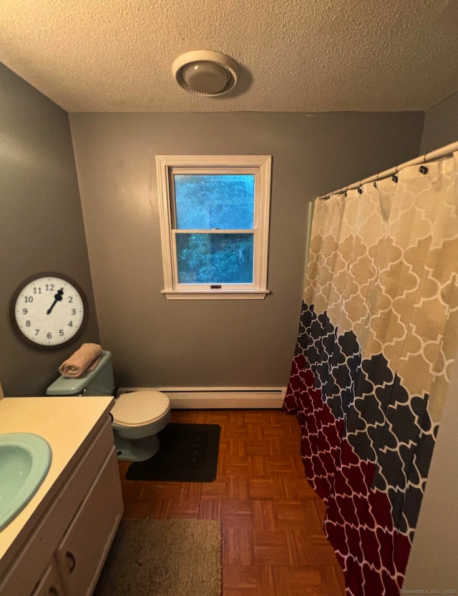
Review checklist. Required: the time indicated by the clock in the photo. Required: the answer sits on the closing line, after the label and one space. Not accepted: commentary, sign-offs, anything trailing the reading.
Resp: 1:05
